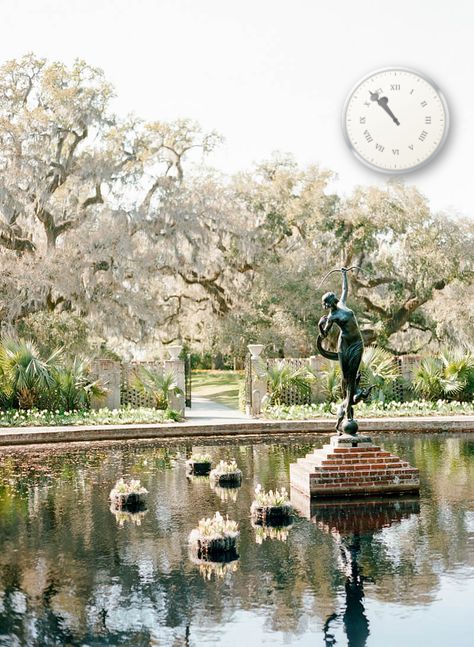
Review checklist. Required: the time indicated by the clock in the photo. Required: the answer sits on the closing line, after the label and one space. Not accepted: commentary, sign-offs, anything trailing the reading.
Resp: 10:53
